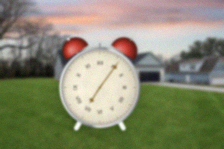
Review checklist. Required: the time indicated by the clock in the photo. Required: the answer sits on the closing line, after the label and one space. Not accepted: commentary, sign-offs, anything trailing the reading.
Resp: 7:06
